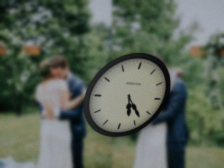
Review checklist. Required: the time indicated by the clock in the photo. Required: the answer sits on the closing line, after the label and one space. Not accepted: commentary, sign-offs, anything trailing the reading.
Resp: 5:23
